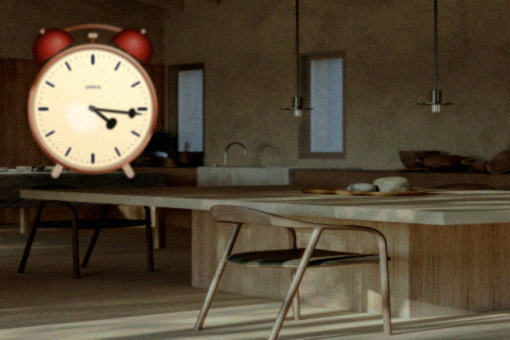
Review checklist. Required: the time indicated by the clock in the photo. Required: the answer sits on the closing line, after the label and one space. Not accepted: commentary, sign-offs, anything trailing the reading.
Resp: 4:16
